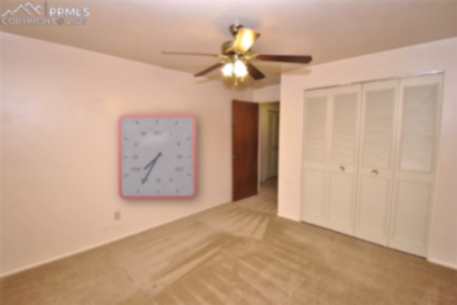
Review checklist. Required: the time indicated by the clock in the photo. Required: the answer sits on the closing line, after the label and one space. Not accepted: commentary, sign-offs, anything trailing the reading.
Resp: 7:35
